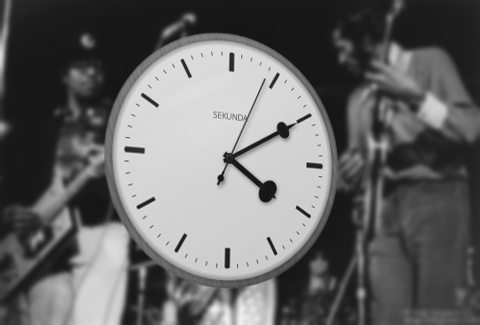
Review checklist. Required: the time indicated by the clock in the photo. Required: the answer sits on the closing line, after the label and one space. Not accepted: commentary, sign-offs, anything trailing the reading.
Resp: 4:10:04
